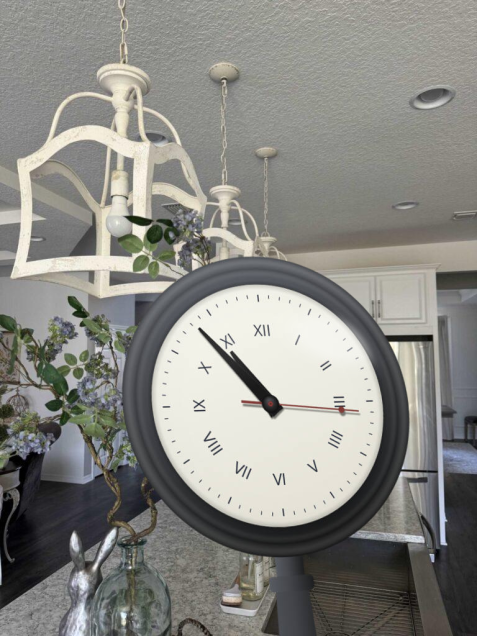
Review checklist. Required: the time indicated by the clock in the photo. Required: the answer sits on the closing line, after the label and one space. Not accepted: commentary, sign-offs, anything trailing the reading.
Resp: 10:53:16
